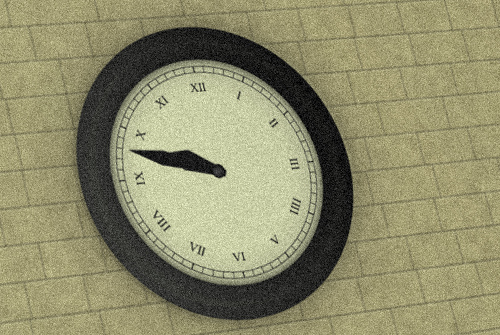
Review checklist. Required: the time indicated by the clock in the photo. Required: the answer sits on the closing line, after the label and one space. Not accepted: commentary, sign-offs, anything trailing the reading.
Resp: 9:48
